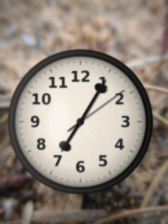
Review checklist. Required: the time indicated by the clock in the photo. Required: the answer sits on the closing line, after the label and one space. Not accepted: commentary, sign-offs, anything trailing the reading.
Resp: 7:05:09
